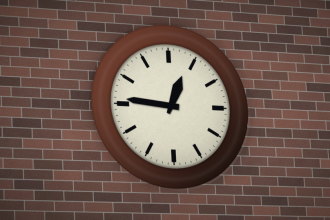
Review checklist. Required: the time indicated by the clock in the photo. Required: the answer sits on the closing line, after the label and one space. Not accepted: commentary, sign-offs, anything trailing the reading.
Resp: 12:46
